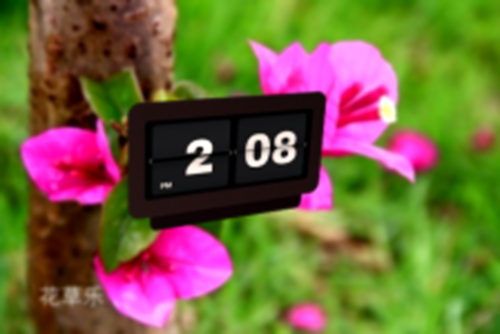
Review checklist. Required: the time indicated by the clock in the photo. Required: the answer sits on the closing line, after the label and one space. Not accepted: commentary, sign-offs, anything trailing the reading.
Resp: 2:08
